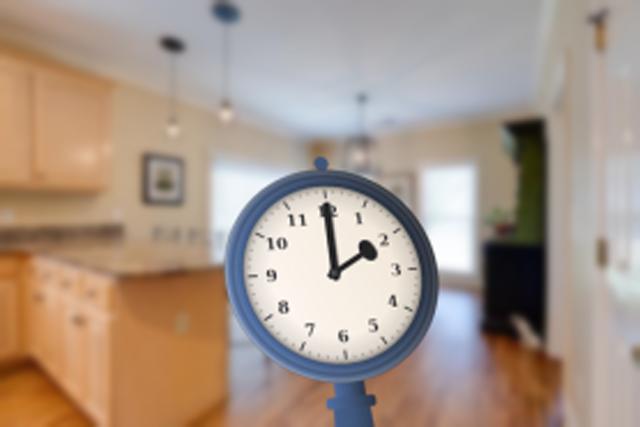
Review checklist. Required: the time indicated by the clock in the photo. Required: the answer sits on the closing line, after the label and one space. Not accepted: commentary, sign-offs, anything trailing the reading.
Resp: 2:00
